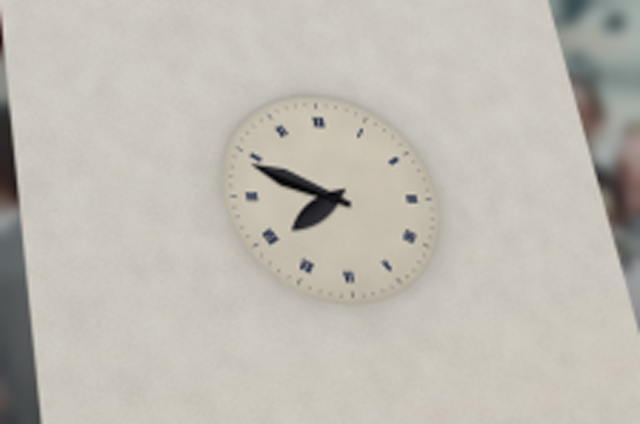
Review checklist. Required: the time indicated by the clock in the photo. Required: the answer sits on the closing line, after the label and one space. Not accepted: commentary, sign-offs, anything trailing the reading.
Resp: 7:49
